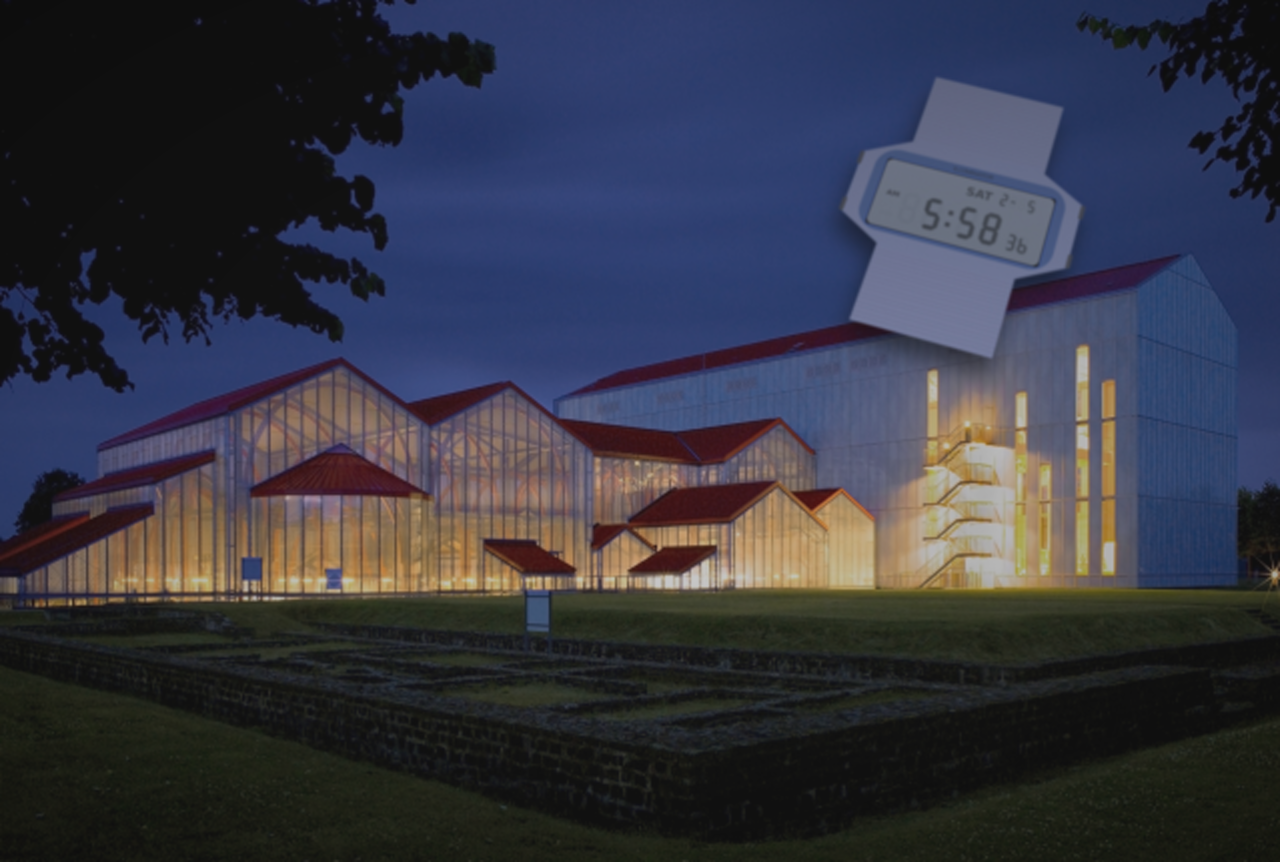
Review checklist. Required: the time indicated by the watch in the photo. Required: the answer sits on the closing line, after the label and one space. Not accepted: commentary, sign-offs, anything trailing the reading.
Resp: 5:58
